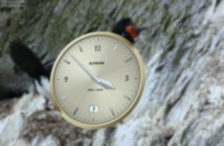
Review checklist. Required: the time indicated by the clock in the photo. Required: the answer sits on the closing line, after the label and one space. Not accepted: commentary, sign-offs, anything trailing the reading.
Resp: 3:52
